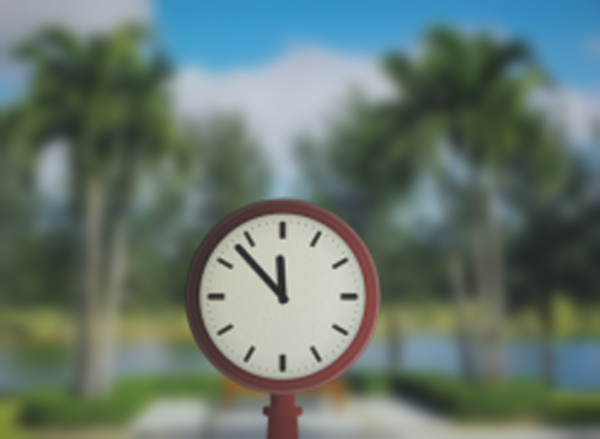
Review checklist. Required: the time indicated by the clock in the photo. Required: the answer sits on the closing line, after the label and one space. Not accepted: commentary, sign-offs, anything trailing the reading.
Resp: 11:53
